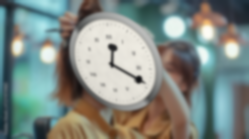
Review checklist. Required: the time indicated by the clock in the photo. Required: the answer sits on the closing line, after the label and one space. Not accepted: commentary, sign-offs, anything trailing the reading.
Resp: 12:19
